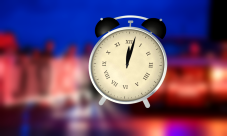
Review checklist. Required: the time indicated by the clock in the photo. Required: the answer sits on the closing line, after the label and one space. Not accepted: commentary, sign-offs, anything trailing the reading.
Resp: 12:02
